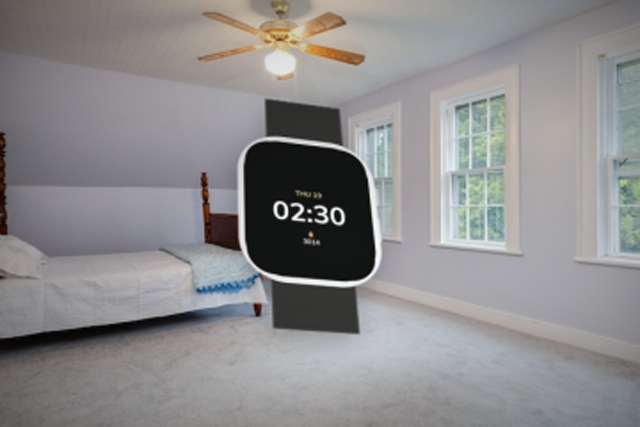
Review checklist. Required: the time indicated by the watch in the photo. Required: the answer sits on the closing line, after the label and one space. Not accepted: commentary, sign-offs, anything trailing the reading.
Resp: 2:30
